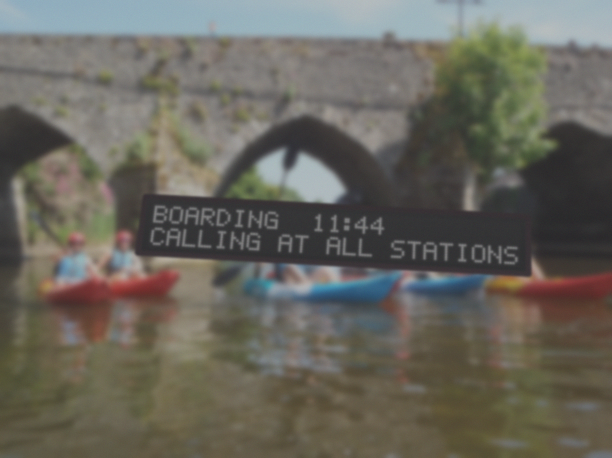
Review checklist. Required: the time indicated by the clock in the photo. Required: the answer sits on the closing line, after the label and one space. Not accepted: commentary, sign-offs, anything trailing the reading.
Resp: 11:44
